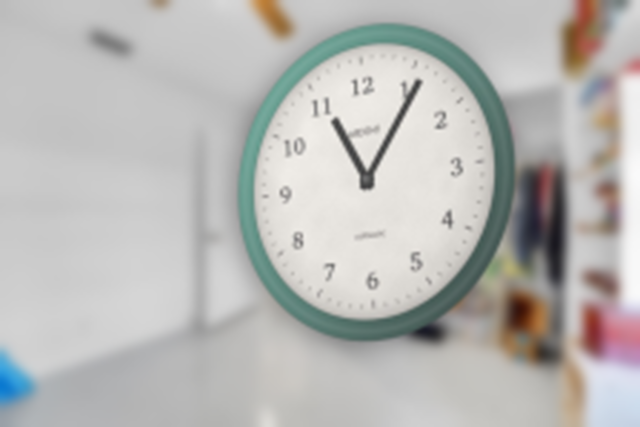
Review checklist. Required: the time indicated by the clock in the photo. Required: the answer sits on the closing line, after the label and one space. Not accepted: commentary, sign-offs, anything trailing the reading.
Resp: 11:06
